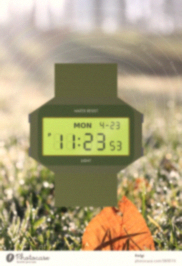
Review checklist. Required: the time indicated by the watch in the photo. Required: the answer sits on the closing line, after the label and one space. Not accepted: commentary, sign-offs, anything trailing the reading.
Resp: 11:23
